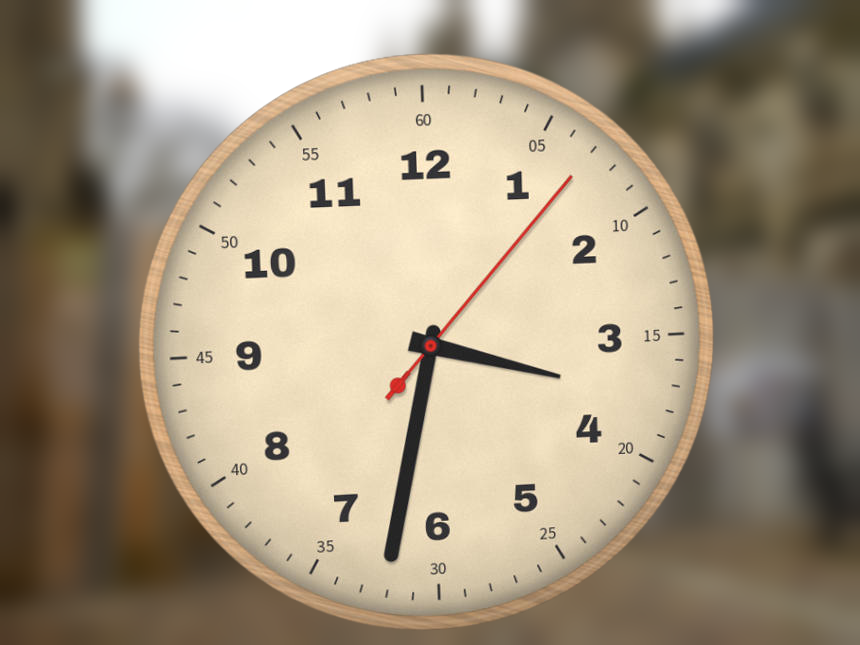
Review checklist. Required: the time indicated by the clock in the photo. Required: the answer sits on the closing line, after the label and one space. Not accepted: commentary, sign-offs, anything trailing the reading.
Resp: 3:32:07
